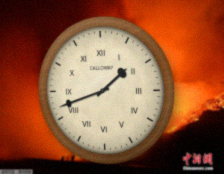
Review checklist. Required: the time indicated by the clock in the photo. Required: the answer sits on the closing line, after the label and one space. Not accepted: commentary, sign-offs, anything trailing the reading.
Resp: 1:42
